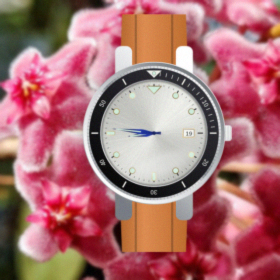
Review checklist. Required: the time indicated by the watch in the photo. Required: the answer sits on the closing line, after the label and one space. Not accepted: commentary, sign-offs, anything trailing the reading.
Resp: 8:46
